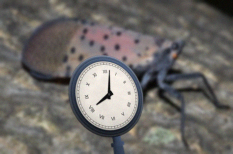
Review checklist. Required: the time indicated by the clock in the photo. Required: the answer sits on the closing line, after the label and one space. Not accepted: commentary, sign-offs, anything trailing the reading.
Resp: 8:02
